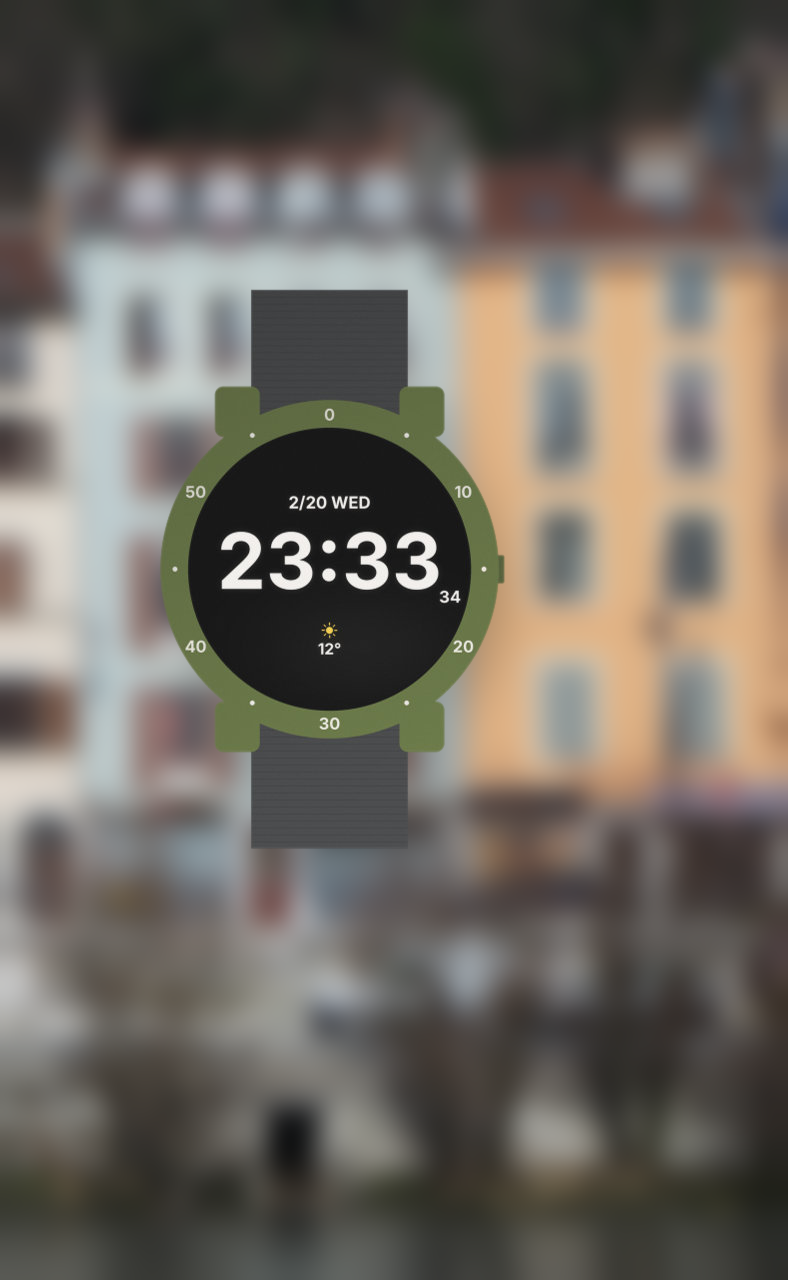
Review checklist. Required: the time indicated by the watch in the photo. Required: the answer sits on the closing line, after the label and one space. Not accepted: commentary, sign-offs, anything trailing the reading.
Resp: 23:33:34
